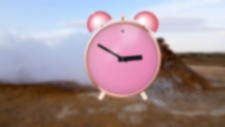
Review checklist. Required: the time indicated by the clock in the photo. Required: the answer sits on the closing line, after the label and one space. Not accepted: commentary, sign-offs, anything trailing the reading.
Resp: 2:50
